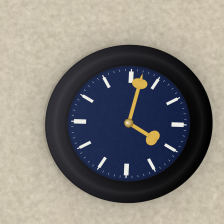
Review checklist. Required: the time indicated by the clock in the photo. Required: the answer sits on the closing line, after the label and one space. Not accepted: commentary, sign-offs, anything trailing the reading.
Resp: 4:02
